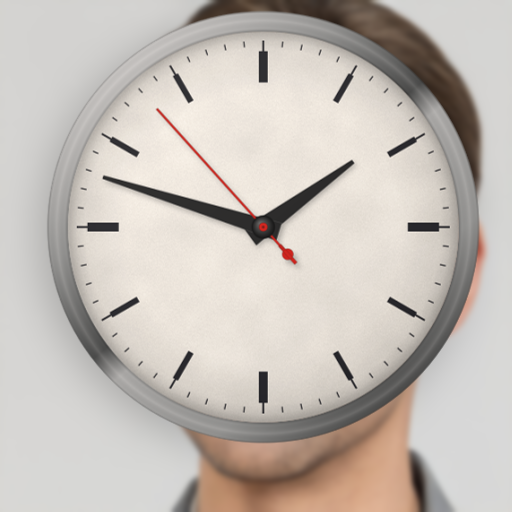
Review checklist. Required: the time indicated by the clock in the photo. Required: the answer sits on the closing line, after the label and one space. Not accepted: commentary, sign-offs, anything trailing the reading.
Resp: 1:47:53
